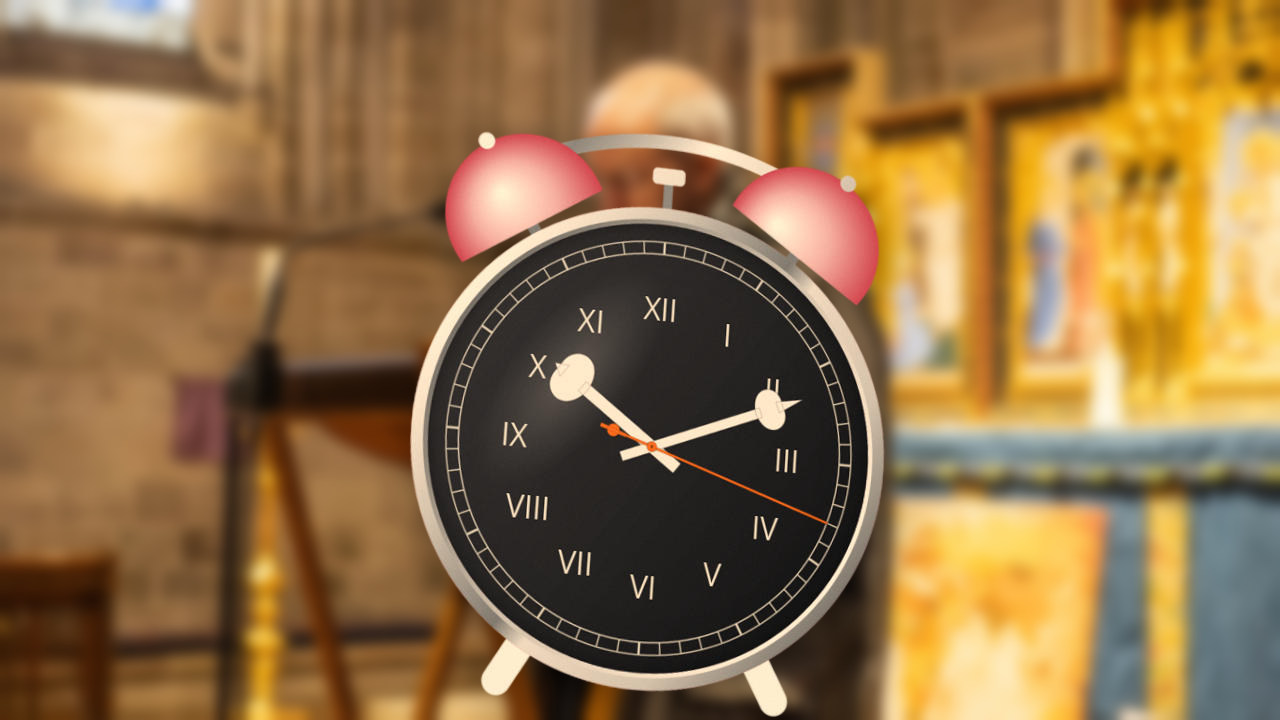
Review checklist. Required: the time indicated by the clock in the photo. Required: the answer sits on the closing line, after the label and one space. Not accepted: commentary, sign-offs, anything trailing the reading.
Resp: 10:11:18
